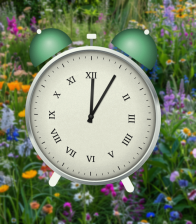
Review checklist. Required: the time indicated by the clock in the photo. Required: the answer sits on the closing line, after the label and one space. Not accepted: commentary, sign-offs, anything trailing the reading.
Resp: 12:05
